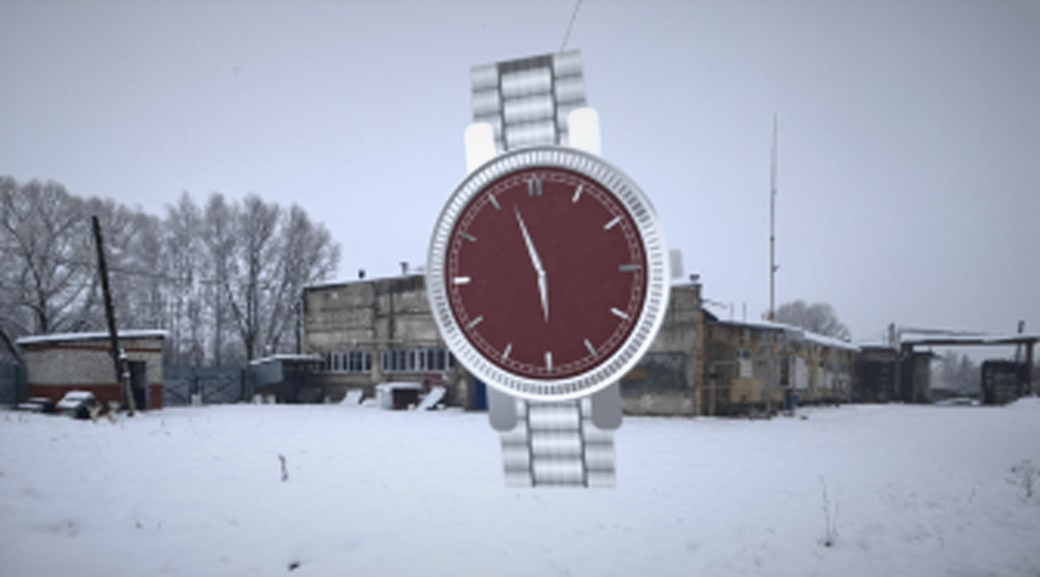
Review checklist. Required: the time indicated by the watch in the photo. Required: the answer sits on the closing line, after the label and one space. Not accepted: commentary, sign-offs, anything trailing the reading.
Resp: 5:57
